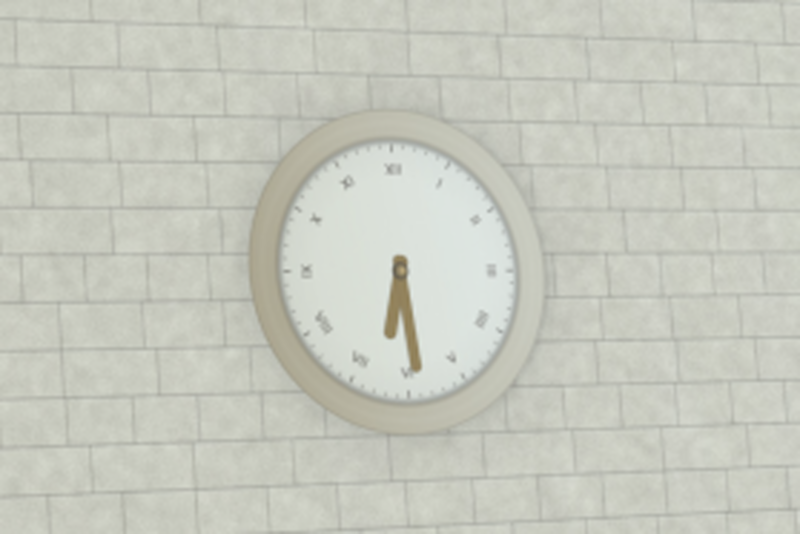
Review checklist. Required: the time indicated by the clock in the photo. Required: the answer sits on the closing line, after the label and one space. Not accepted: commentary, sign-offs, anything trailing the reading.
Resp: 6:29
